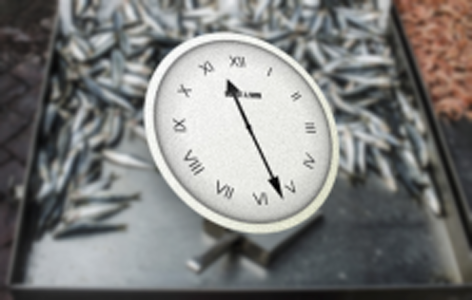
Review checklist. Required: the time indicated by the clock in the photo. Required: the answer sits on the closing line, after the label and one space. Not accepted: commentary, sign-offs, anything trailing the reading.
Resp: 11:27
